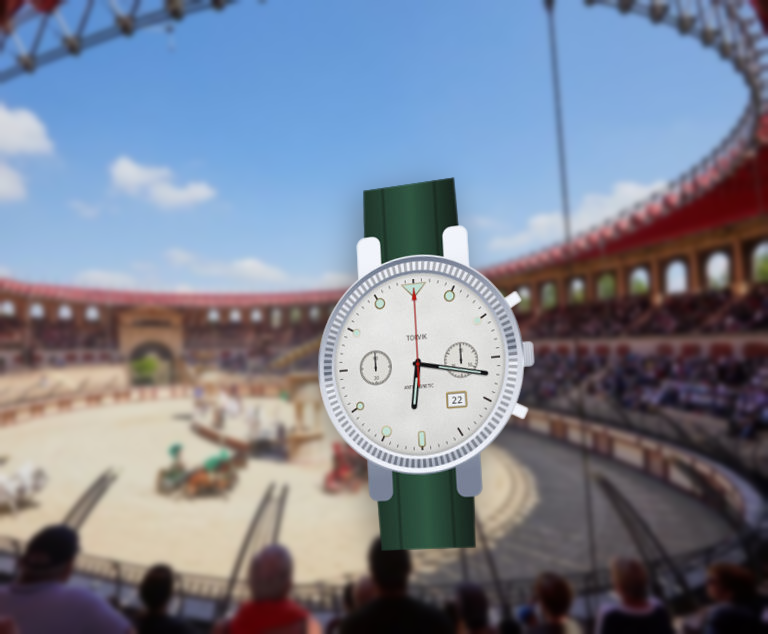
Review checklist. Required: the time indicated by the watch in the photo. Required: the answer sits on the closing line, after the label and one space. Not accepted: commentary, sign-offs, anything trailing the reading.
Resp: 6:17
